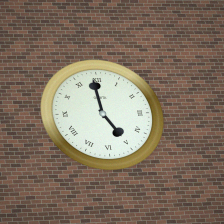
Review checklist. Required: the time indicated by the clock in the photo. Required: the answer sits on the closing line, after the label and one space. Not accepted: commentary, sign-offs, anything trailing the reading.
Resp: 4:59
